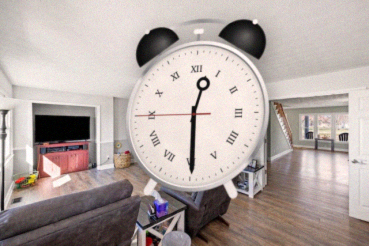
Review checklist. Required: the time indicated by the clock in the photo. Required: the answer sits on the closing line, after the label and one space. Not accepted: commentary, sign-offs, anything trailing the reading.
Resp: 12:29:45
